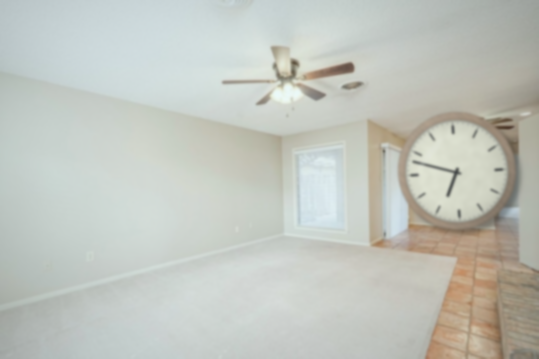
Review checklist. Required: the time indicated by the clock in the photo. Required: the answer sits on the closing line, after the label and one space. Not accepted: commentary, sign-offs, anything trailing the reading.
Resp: 6:48
